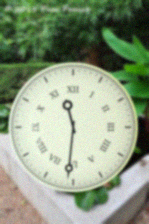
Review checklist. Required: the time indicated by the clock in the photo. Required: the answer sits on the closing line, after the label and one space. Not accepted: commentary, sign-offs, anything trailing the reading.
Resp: 11:31
